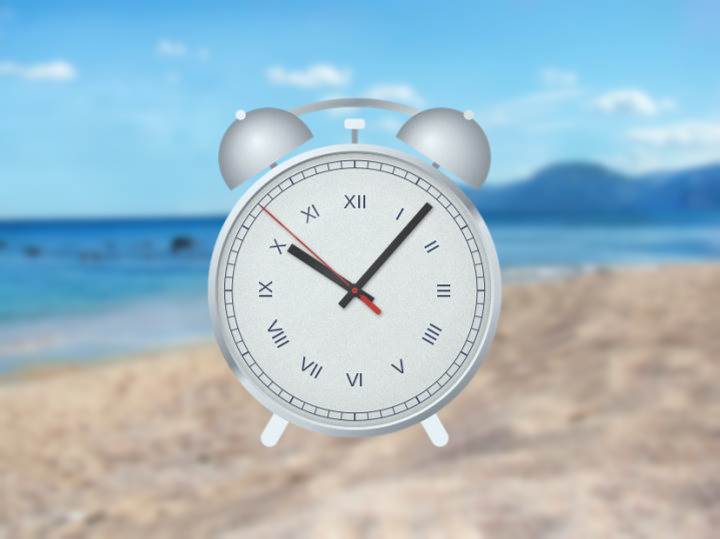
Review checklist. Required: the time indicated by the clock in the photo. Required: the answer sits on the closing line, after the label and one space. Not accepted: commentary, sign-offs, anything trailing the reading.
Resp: 10:06:52
